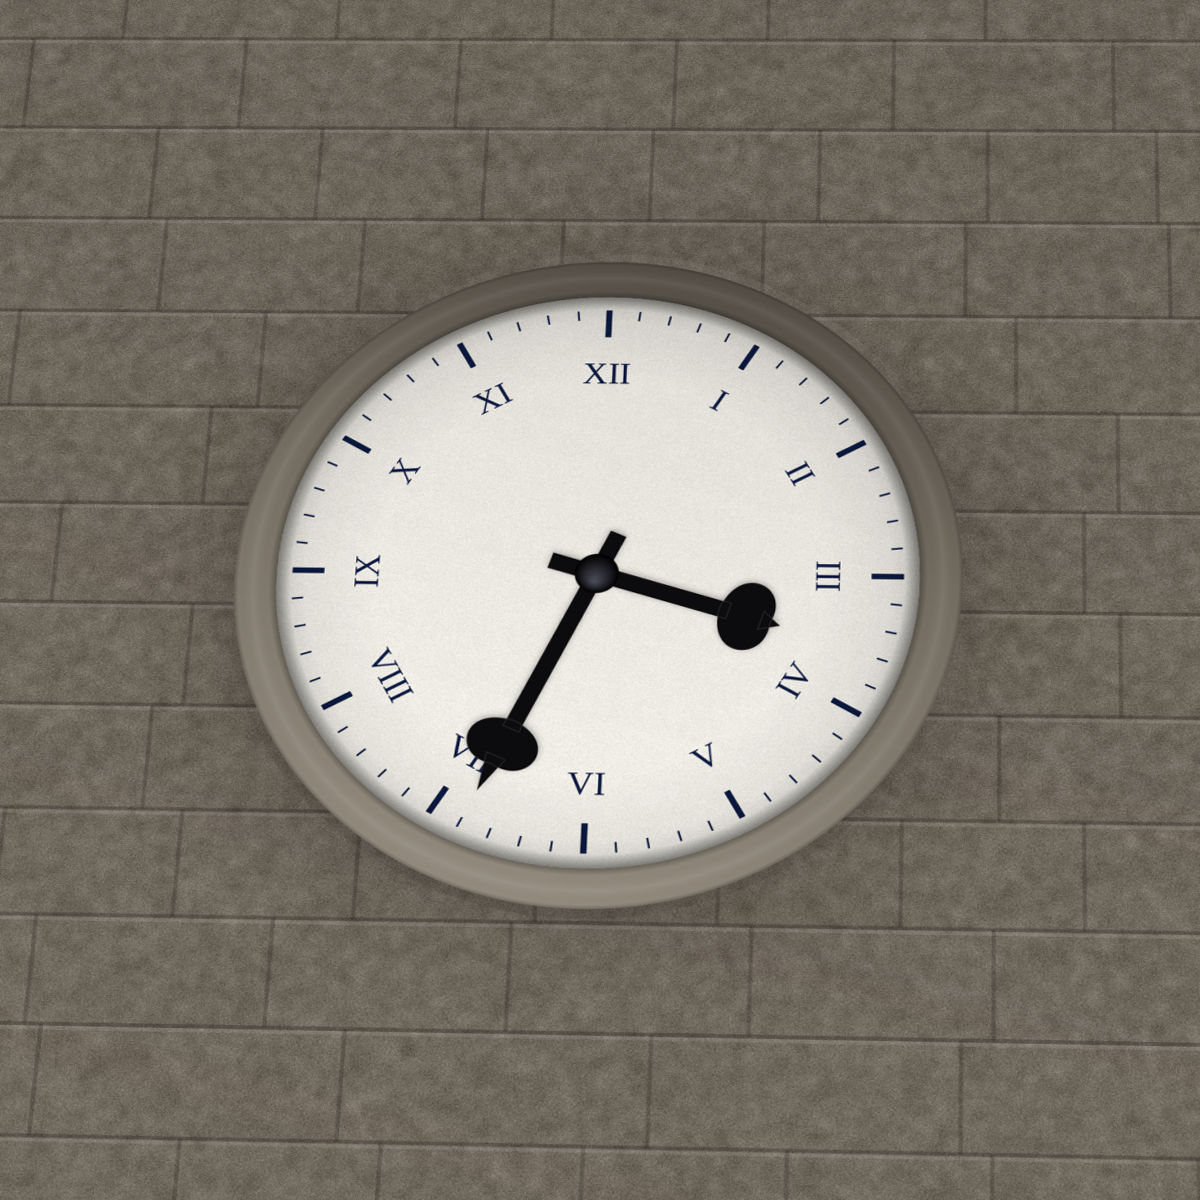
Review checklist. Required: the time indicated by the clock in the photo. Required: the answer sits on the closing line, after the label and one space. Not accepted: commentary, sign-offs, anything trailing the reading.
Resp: 3:34
